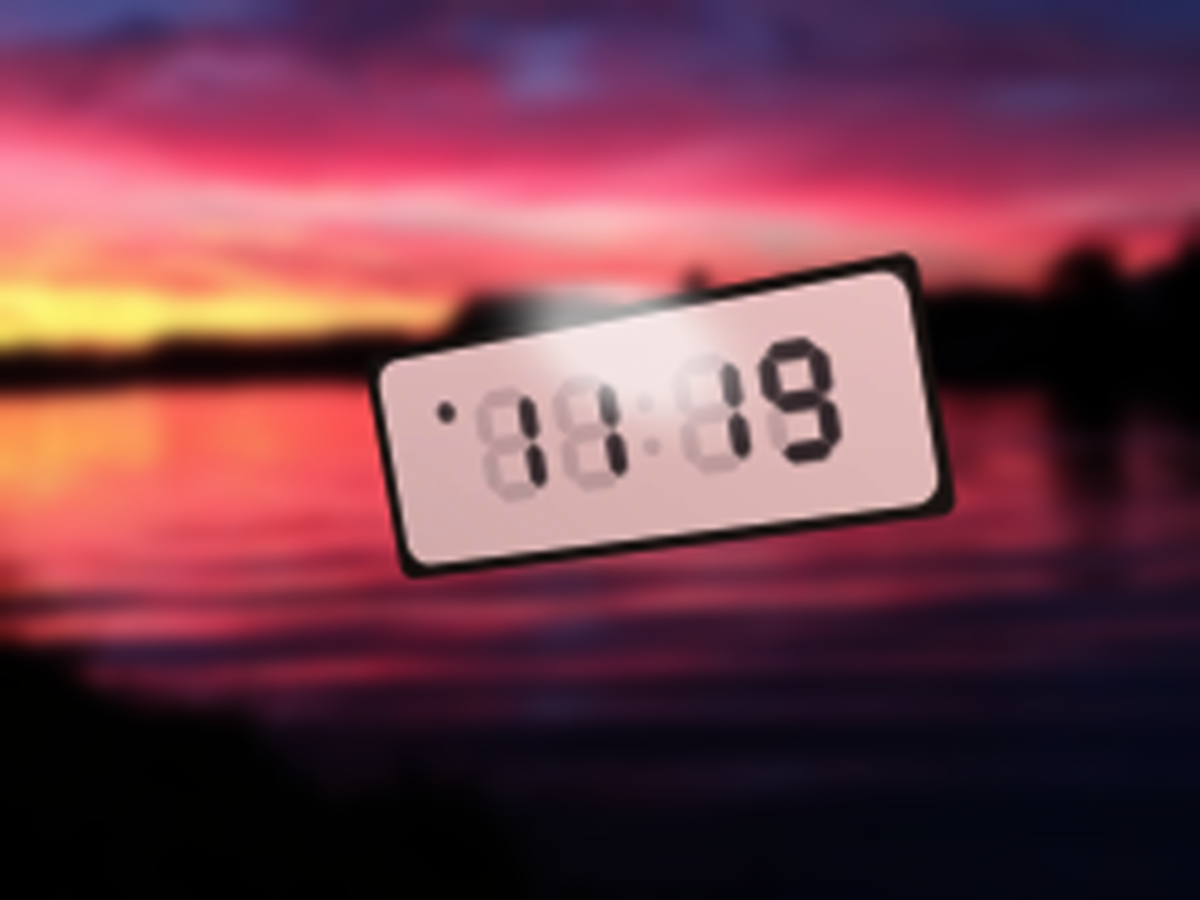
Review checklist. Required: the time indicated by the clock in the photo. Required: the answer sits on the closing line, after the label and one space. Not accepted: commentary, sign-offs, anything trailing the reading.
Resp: 11:19
